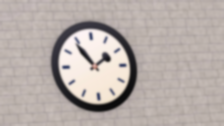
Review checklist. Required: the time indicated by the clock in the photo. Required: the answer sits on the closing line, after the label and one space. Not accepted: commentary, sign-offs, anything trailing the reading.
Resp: 1:54
